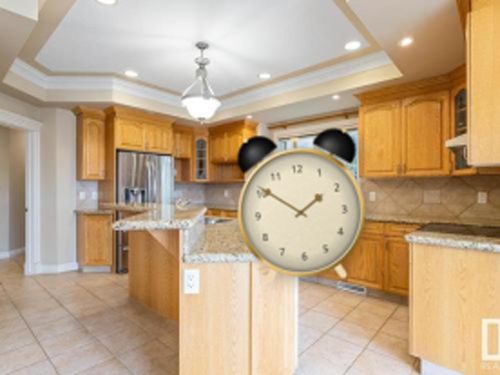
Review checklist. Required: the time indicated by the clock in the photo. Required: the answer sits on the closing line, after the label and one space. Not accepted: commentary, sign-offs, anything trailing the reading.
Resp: 1:51
